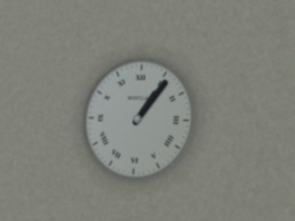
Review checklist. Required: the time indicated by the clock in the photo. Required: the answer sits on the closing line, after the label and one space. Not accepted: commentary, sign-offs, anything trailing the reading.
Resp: 1:06
